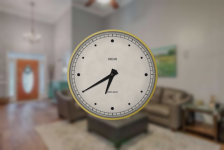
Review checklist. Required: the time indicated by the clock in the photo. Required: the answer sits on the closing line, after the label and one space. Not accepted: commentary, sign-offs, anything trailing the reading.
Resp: 6:40
